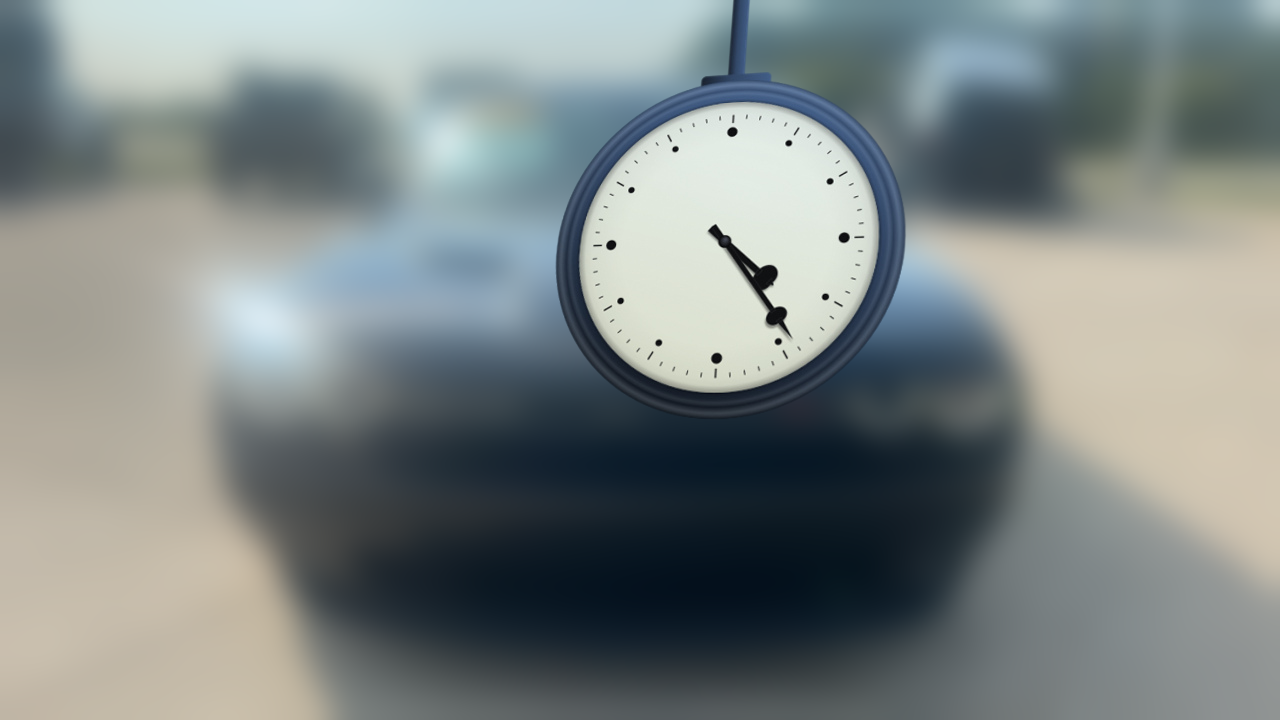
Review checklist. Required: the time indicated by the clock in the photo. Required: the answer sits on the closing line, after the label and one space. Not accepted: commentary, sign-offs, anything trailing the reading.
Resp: 4:24
